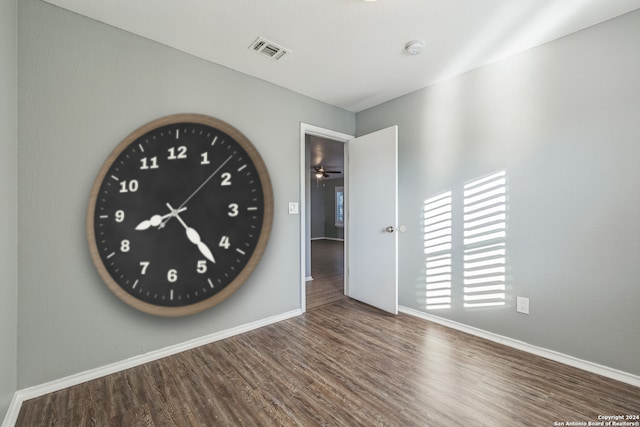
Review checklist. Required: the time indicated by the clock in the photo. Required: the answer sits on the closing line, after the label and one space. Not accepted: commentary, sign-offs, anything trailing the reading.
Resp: 8:23:08
